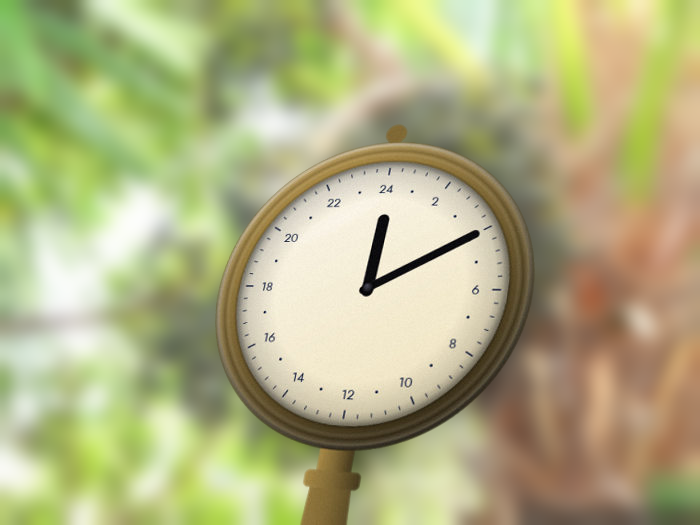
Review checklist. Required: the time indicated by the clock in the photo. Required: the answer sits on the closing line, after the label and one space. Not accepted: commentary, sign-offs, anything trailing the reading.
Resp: 0:10
